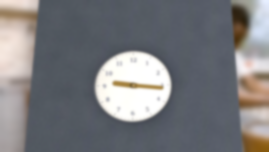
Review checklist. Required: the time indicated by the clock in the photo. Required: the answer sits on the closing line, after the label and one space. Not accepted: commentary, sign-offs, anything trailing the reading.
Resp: 9:16
